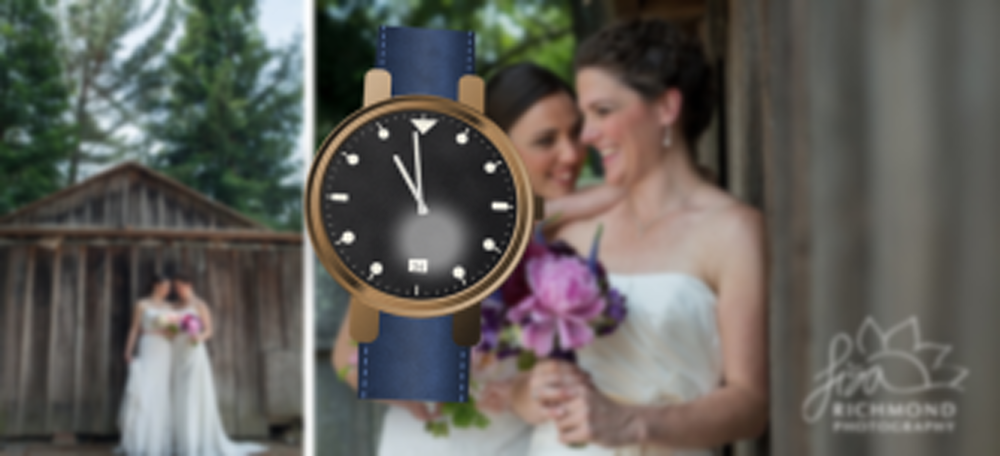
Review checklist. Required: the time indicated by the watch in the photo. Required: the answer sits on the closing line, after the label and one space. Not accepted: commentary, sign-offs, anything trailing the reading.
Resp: 10:59
